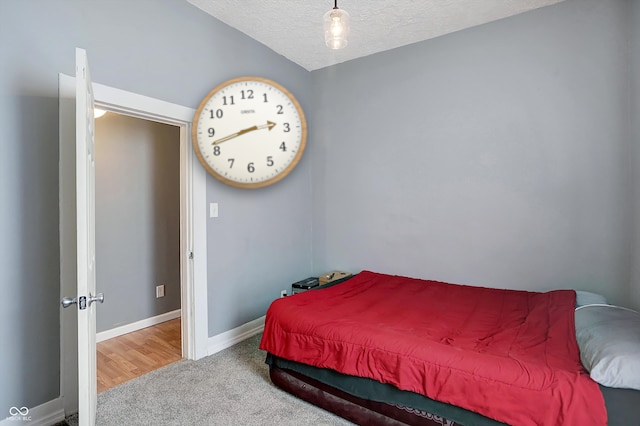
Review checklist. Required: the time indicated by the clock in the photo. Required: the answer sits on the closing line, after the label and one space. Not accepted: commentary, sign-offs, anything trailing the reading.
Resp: 2:42
